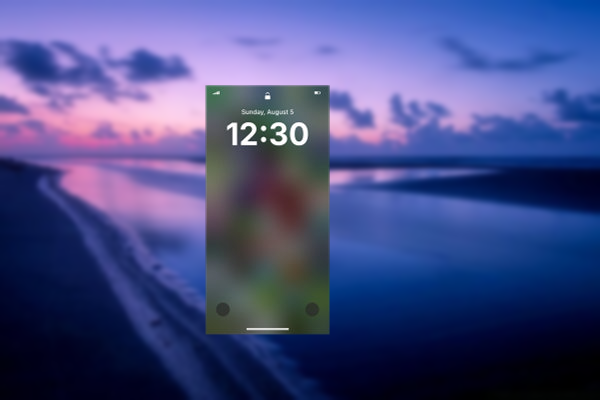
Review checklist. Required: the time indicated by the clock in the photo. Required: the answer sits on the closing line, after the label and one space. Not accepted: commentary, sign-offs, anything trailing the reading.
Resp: 12:30
